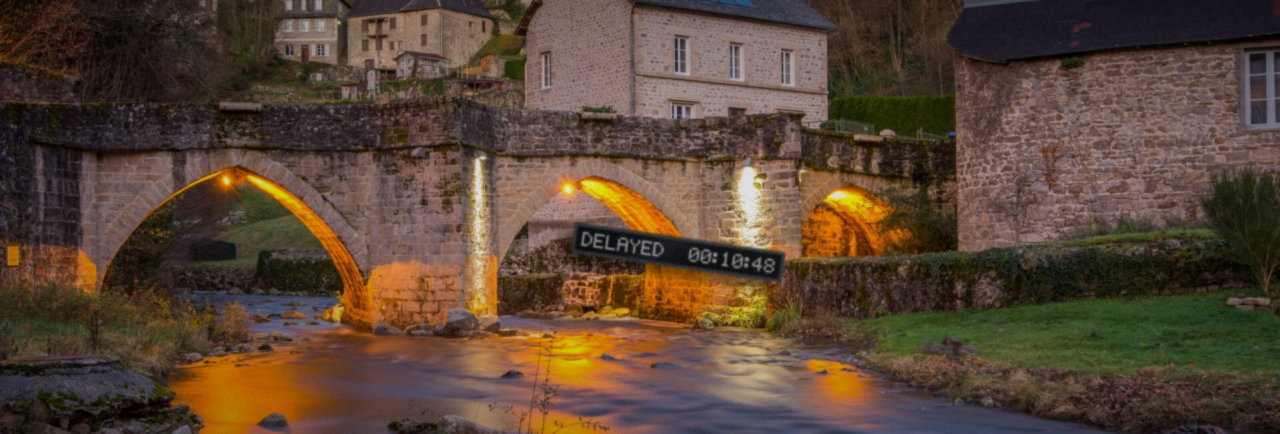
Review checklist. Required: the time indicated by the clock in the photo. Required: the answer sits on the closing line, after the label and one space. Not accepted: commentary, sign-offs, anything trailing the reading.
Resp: 0:10:48
